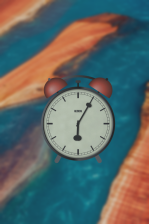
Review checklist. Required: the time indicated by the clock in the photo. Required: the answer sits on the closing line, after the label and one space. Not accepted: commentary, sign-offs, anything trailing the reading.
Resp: 6:05
